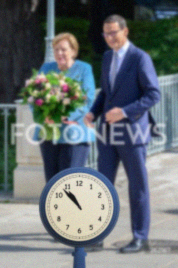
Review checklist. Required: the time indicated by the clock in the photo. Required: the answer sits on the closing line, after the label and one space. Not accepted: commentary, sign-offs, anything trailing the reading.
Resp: 10:53
